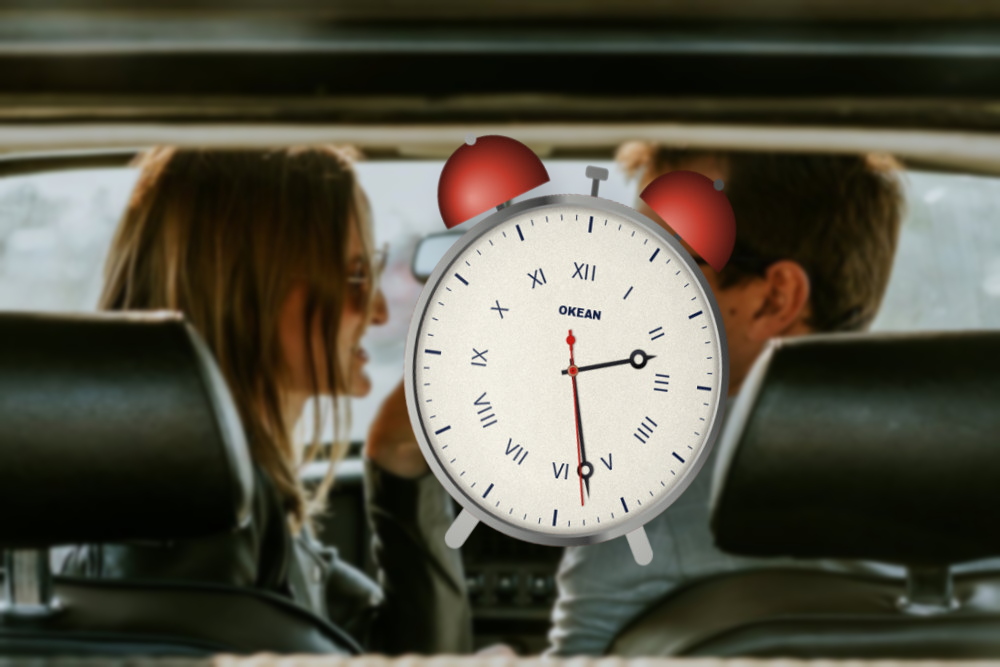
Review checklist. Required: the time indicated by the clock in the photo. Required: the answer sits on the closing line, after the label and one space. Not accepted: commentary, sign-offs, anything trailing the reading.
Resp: 2:27:28
